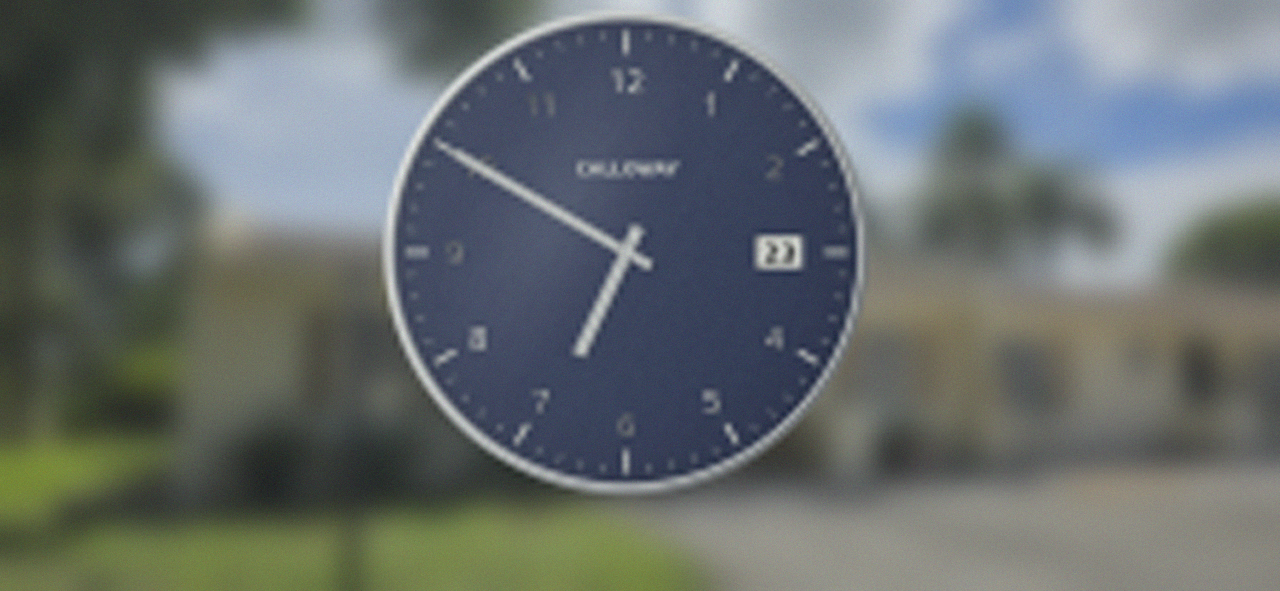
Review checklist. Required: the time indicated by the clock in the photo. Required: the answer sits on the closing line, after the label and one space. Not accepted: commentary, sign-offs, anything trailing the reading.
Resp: 6:50
